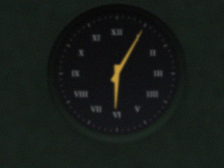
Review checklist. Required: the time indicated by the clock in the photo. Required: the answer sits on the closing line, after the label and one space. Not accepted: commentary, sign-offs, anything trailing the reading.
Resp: 6:05
